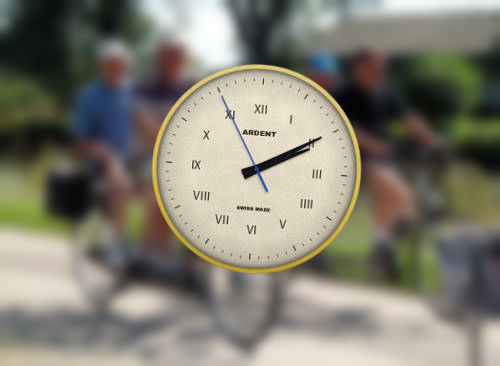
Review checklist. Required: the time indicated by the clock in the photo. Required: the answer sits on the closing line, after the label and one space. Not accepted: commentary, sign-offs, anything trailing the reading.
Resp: 2:09:55
